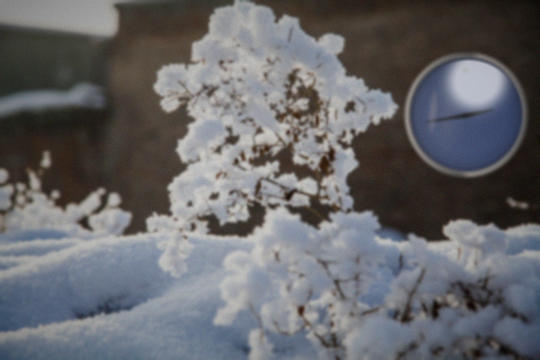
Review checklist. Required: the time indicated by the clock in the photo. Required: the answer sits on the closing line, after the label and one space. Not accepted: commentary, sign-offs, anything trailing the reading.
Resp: 2:44
